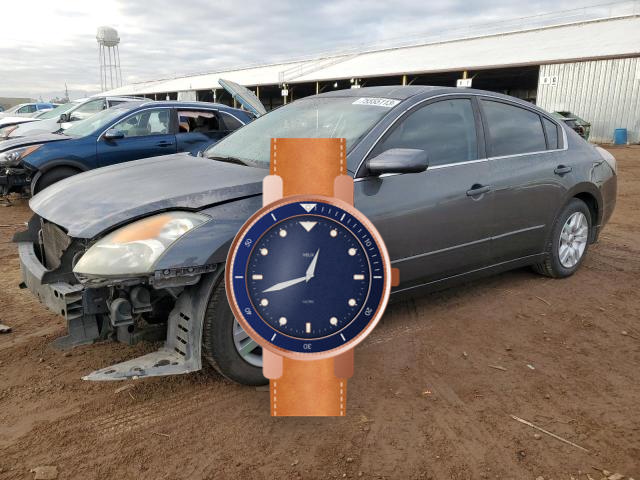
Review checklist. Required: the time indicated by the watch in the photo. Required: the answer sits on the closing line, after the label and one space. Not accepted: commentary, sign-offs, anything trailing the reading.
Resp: 12:42
